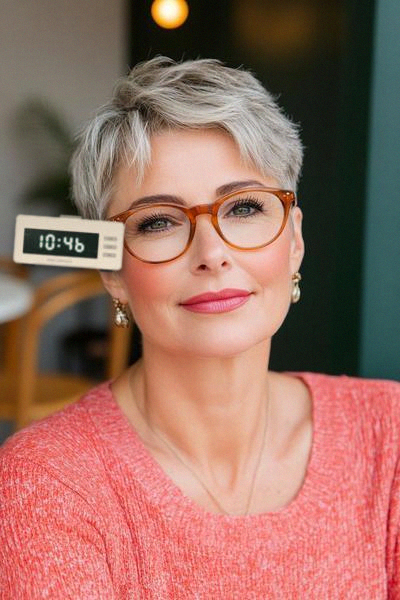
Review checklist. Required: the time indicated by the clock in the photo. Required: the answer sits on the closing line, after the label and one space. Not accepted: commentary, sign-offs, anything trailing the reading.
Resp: 10:46
